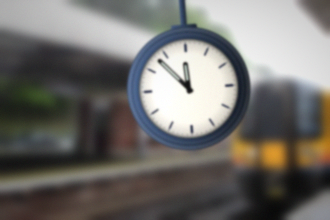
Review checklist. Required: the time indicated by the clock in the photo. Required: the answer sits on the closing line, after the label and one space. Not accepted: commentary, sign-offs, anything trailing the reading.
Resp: 11:53
